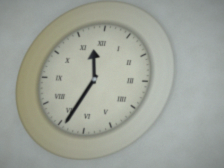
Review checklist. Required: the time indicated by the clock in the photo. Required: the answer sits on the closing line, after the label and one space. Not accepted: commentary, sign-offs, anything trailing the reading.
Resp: 11:34
